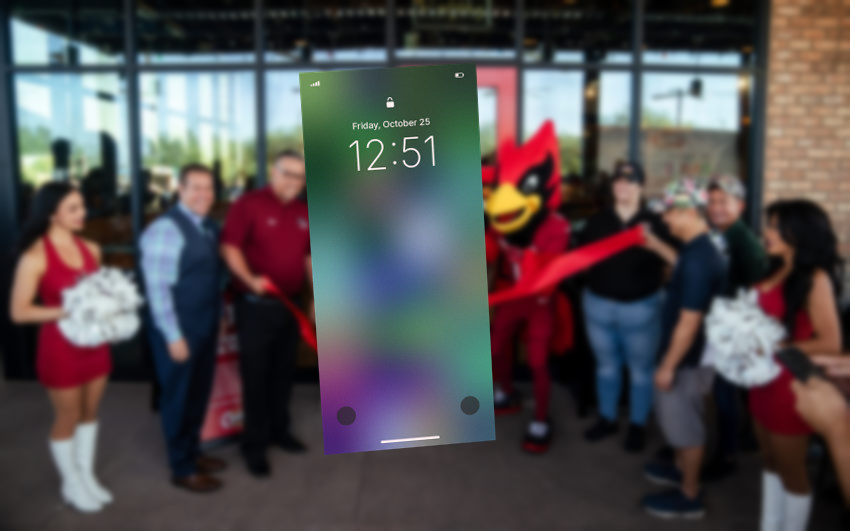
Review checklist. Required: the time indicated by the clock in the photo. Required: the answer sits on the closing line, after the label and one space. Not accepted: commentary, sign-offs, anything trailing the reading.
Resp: 12:51
